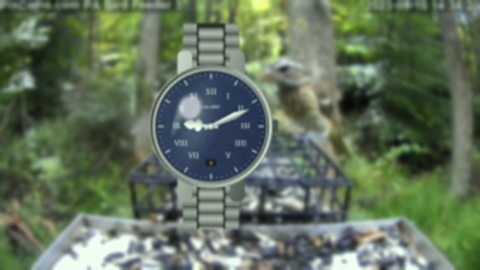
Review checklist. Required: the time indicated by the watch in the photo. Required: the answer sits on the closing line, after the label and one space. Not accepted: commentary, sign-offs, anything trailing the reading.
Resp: 9:11
